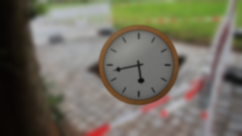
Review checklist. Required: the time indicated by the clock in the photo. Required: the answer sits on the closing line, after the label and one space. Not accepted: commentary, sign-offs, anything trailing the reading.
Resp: 5:43
